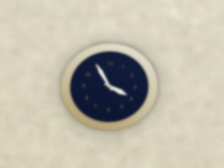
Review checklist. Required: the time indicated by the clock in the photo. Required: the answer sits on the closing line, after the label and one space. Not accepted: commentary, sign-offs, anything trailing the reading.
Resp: 3:55
